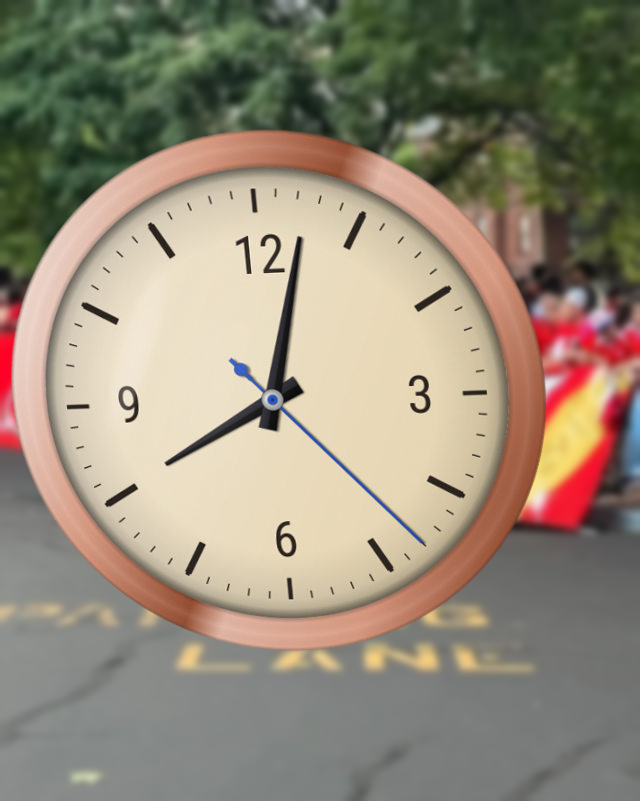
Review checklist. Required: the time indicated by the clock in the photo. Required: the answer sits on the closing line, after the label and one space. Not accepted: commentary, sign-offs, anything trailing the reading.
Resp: 8:02:23
